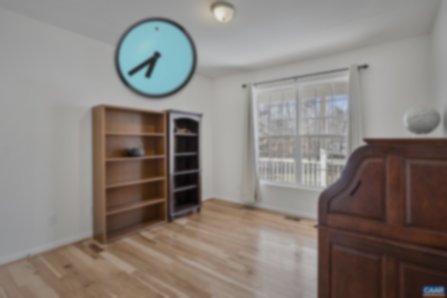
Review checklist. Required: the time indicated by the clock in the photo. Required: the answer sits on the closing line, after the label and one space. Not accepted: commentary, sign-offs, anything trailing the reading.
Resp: 6:39
